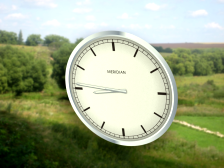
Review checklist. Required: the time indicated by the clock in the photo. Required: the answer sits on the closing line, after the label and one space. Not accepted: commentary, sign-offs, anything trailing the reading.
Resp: 8:46
